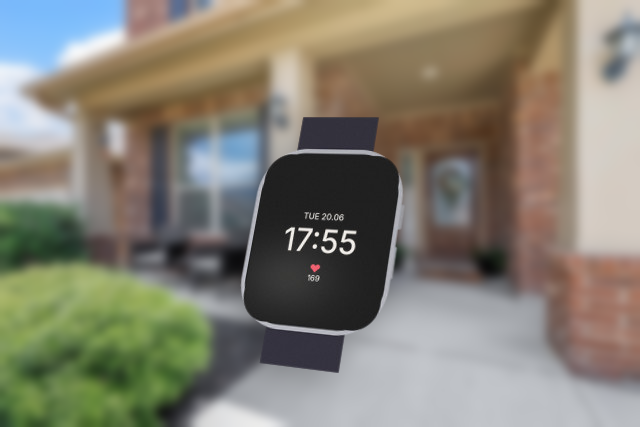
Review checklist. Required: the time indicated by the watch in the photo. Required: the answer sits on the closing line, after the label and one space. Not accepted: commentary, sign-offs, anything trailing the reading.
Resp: 17:55
